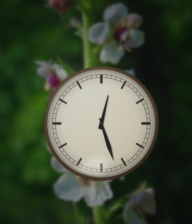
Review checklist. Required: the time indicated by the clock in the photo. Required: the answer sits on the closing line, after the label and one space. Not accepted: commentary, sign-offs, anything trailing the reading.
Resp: 12:27
